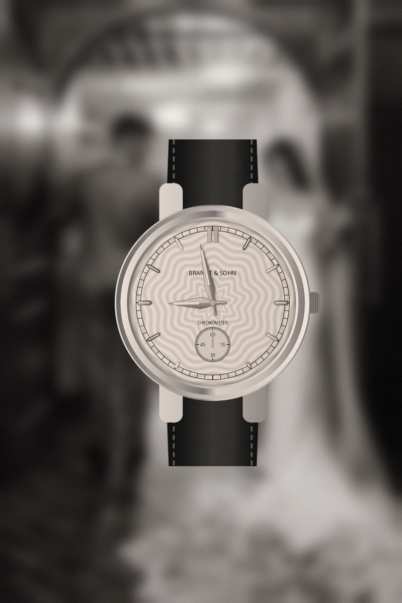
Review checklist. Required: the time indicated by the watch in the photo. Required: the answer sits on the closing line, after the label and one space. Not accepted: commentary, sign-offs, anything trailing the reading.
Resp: 8:58
